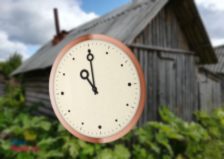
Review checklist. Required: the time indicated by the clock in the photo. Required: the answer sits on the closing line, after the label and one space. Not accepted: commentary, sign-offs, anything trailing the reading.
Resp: 11:00
